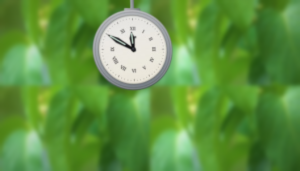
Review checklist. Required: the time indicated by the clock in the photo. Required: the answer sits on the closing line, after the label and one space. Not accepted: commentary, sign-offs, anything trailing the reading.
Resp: 11:50
